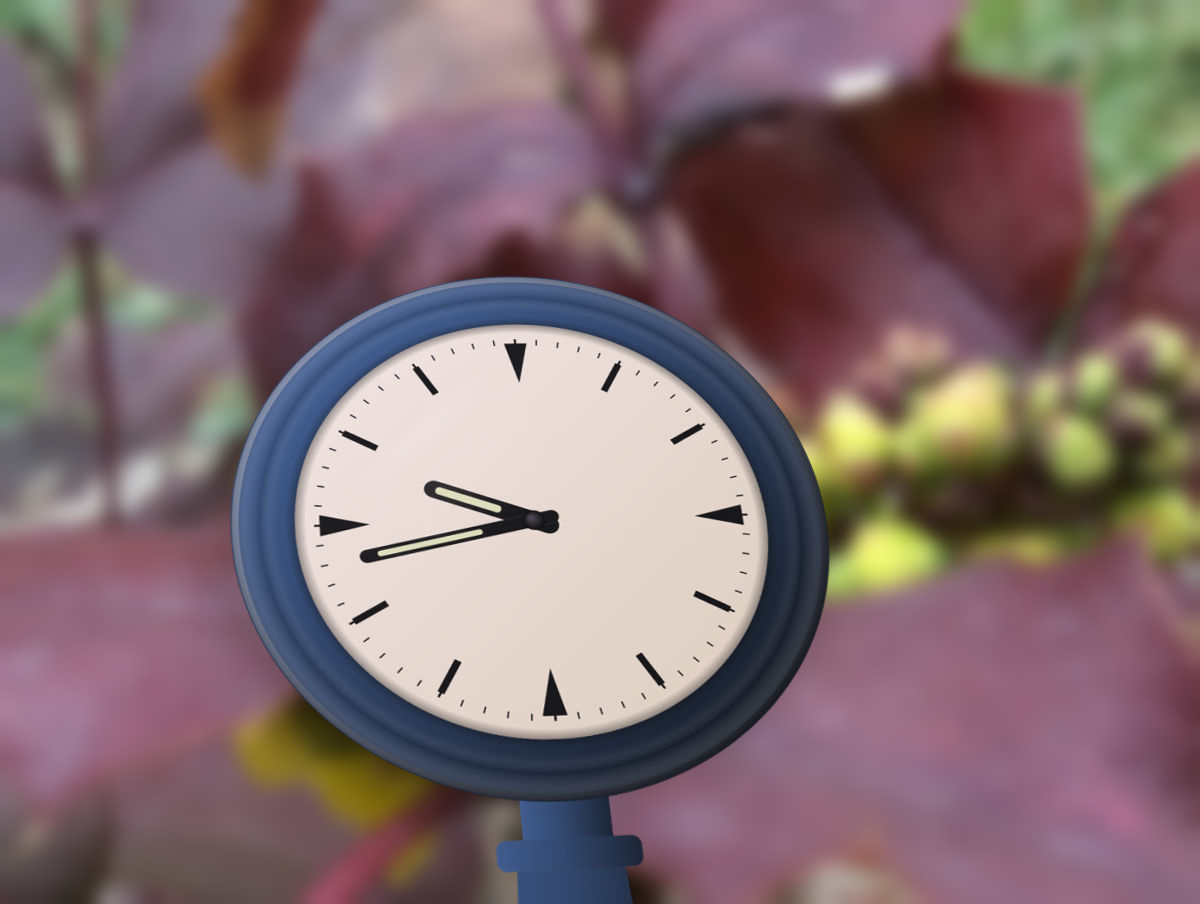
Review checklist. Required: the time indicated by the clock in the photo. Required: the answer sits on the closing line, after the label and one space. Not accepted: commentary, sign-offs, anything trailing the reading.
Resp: 9:43
